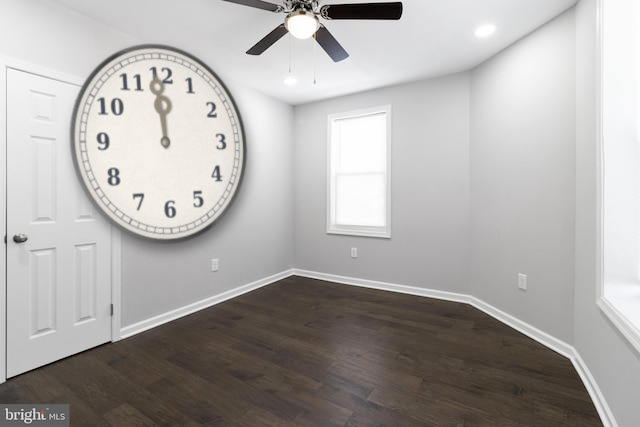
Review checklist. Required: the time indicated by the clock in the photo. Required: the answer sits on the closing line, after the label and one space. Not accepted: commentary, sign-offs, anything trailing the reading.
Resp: 11:59
